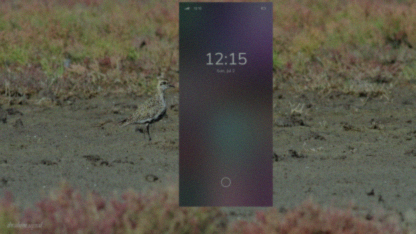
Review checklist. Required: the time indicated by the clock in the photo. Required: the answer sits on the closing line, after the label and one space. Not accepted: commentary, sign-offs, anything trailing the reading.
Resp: 12:15
